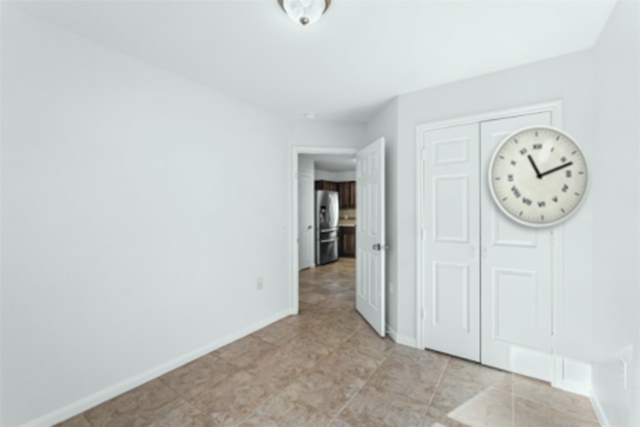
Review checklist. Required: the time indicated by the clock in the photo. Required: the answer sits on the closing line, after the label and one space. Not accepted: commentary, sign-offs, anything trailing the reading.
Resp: 11:12
